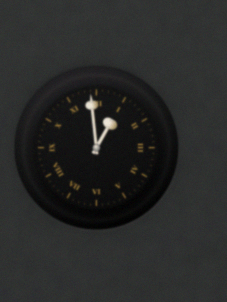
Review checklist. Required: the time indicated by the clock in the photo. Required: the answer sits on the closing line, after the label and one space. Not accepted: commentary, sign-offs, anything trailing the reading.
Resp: 12:59
